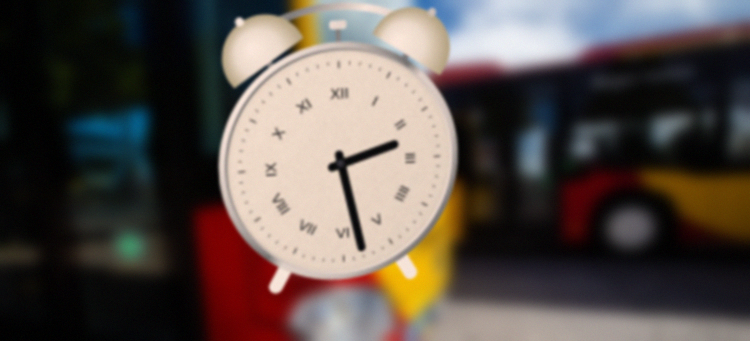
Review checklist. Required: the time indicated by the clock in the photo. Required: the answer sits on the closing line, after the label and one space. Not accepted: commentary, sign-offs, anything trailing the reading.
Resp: 2:28
